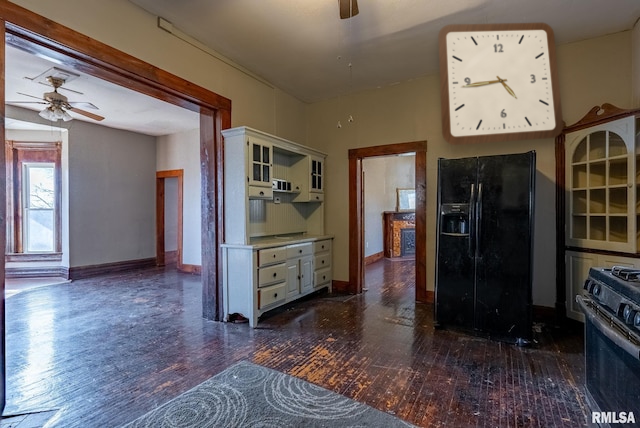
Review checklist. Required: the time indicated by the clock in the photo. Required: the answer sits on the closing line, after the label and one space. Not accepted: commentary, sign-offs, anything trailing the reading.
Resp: 4:44
